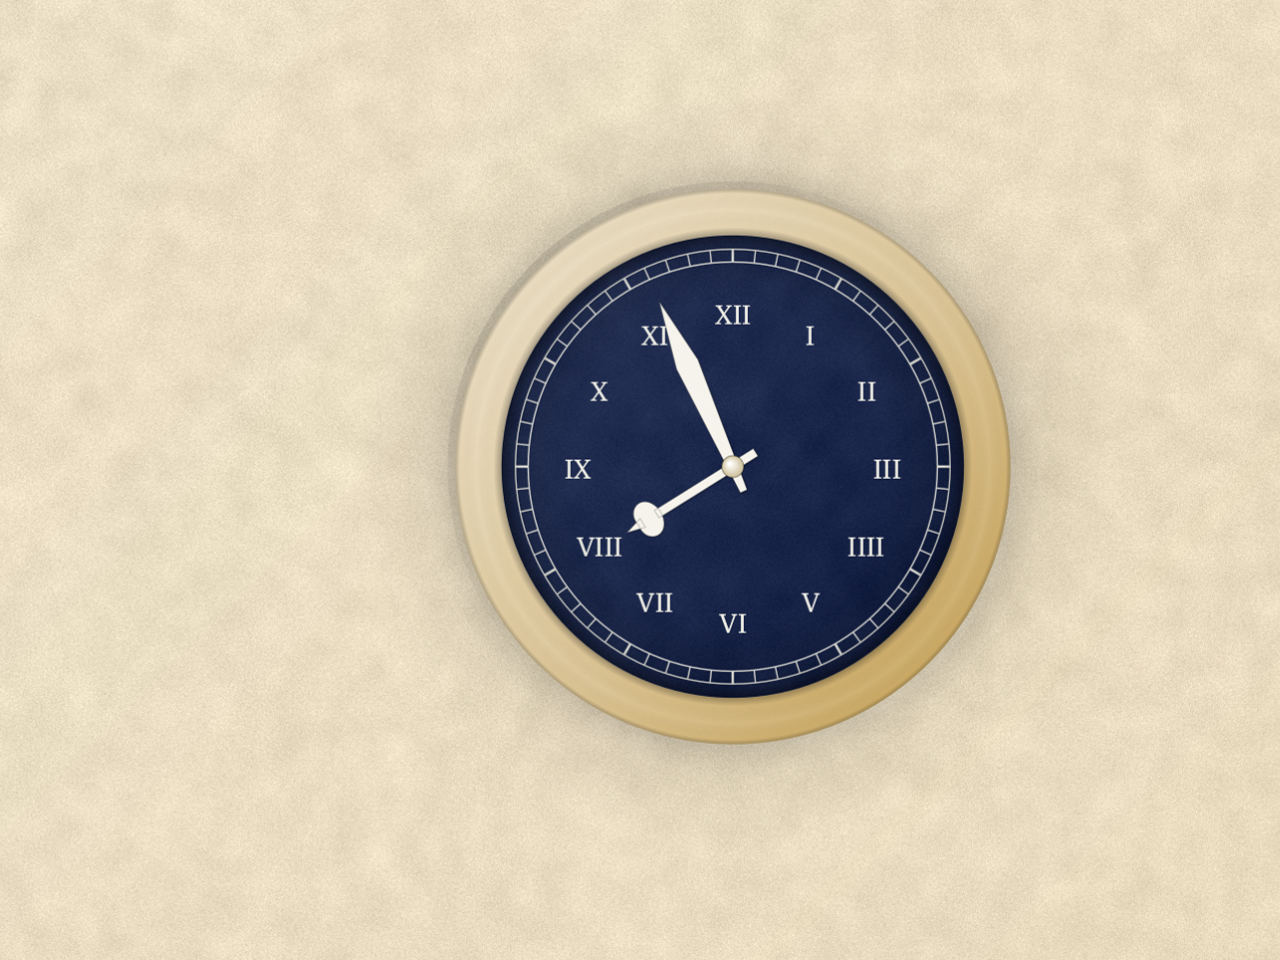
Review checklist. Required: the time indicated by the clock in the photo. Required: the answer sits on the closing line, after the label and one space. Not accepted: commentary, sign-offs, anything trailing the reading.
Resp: 7:56
